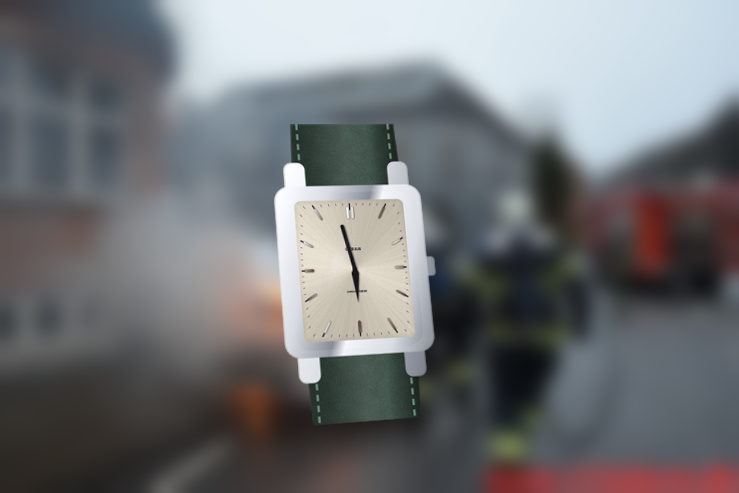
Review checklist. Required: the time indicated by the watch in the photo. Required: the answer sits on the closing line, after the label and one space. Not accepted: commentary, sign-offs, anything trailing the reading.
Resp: 5:58
